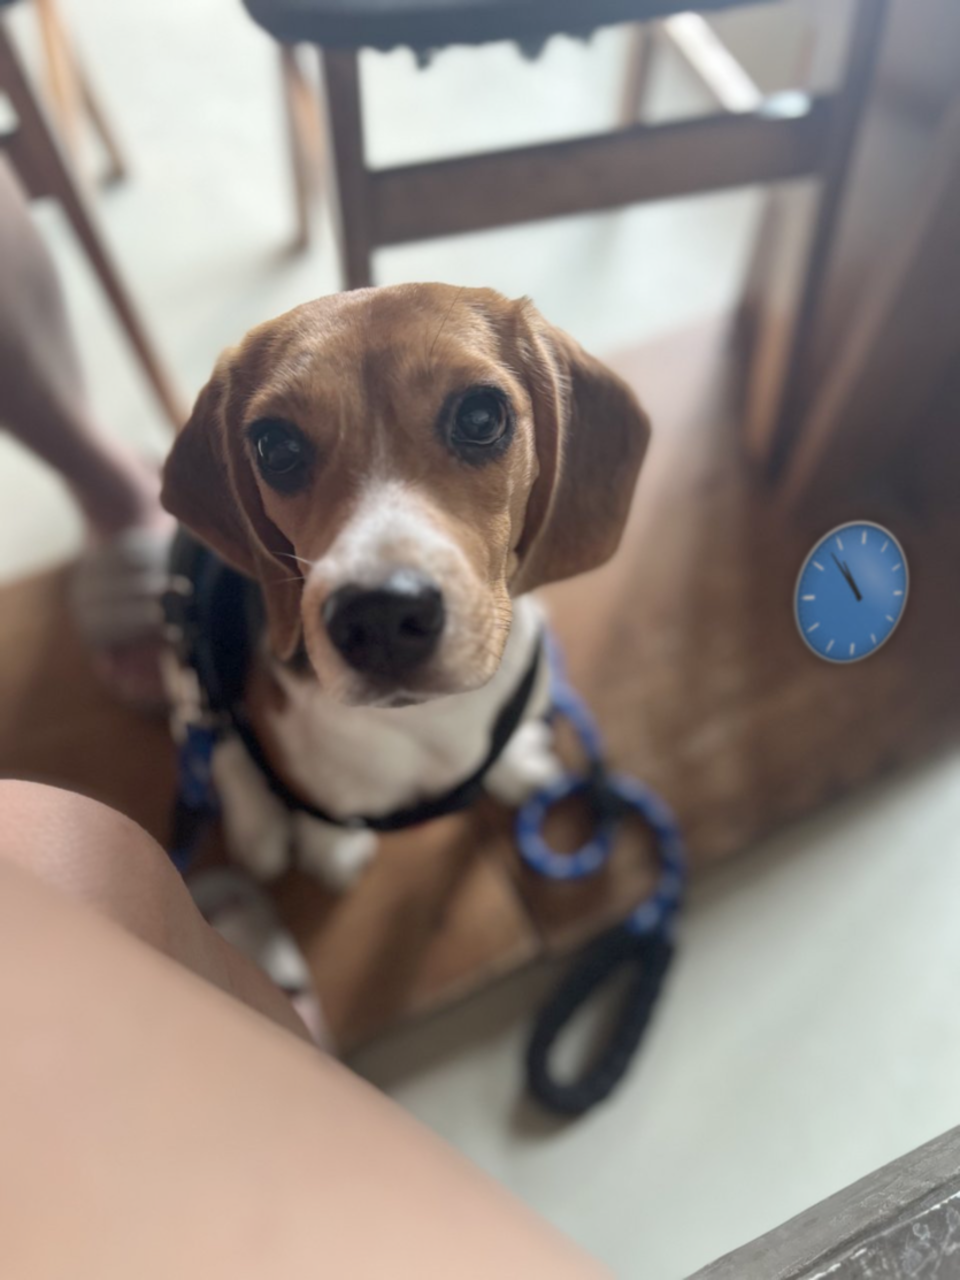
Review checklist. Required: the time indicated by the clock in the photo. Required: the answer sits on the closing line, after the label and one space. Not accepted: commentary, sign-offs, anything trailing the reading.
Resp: 10:53
